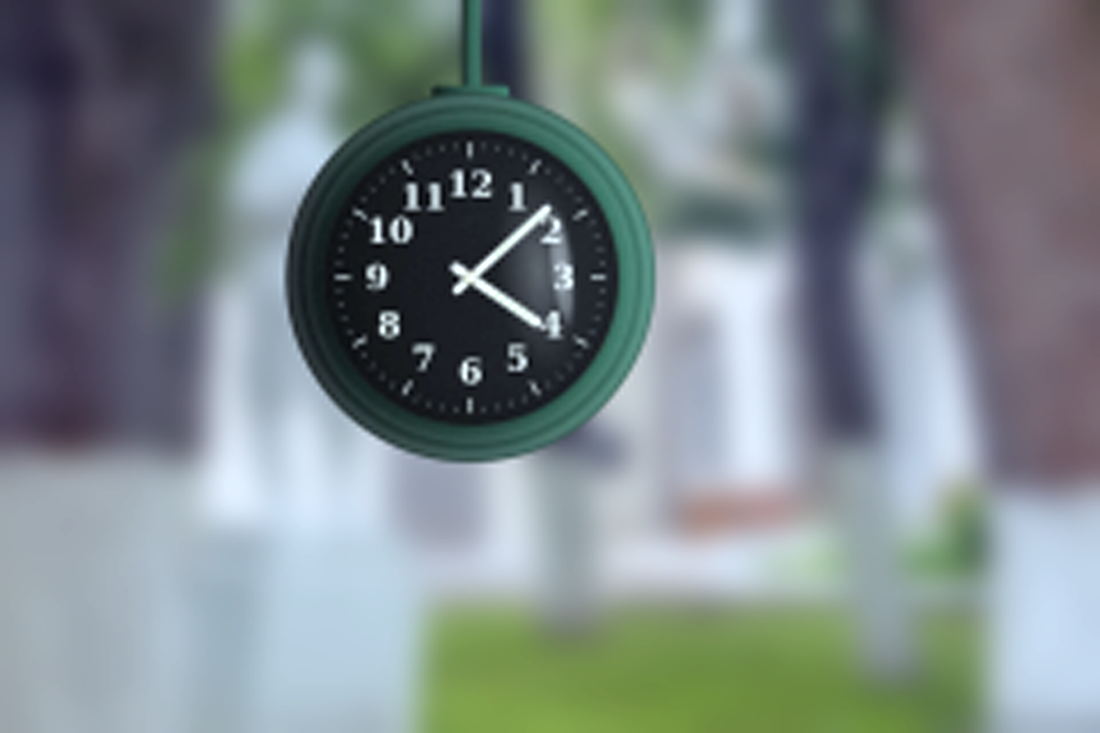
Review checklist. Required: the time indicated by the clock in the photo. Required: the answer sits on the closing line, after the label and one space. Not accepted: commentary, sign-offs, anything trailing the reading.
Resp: 4:08
